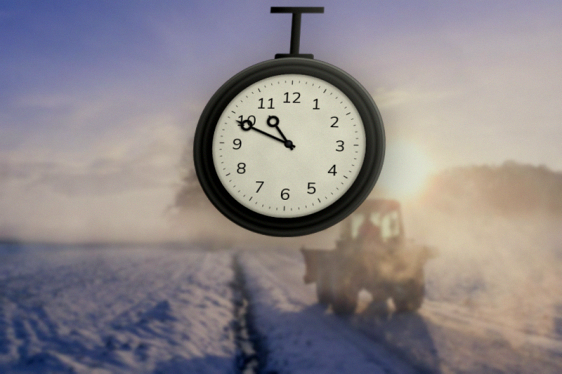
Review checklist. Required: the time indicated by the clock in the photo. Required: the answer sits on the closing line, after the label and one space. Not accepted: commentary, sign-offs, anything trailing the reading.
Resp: 10:49
